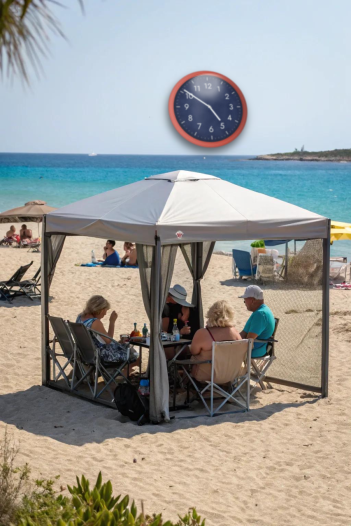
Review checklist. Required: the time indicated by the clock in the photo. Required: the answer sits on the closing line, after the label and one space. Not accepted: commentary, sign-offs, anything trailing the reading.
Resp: 4:51
